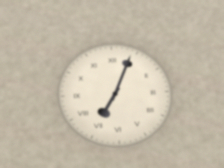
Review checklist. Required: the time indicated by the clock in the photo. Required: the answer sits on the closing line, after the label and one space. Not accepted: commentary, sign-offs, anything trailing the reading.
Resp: 7:04
